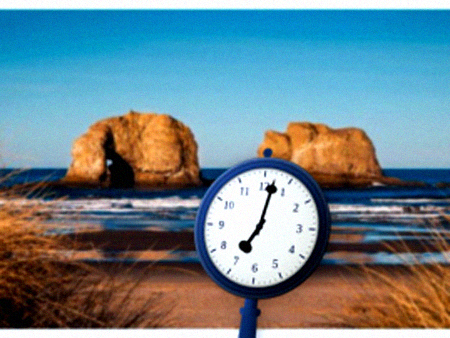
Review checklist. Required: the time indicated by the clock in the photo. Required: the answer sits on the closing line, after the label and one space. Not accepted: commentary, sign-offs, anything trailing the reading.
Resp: 7:02
